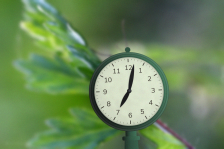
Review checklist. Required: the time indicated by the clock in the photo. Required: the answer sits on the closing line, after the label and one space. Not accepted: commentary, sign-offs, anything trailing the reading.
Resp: 7:02
